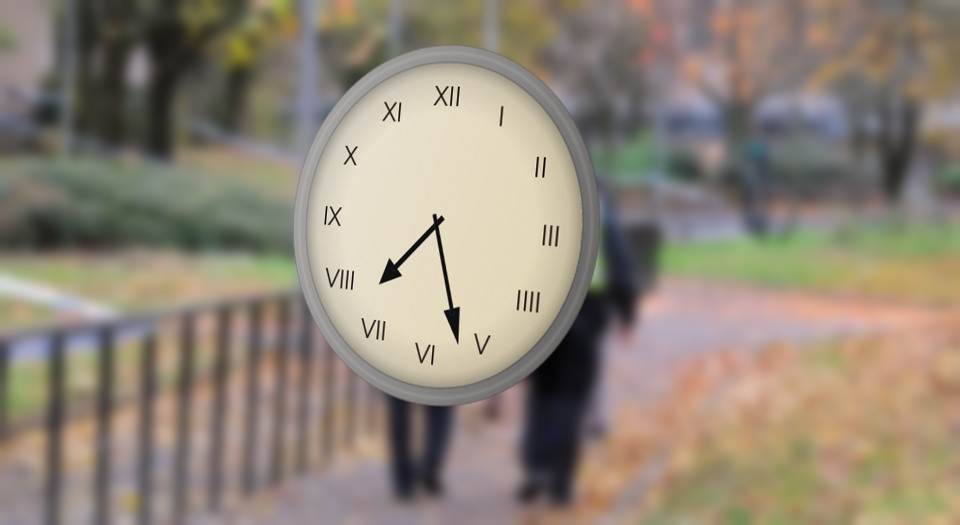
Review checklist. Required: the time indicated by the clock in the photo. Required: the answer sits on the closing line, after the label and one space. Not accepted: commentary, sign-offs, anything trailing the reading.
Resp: 7:27
